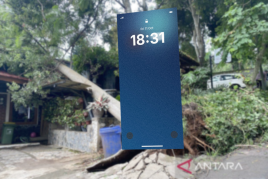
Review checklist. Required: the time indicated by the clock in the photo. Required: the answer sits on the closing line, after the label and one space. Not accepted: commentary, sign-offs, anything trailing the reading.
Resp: 18:31
